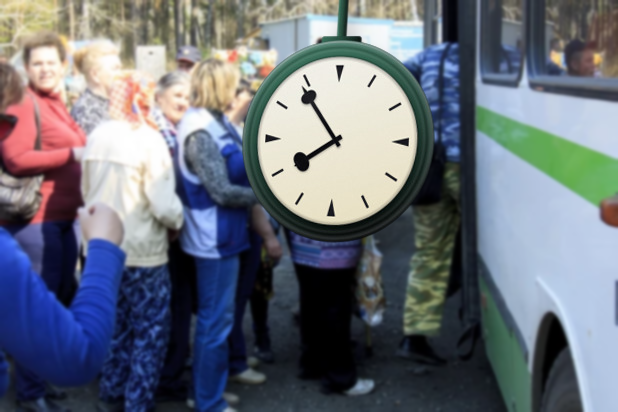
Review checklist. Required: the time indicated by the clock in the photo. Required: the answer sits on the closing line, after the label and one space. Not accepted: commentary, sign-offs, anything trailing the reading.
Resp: 7:54
